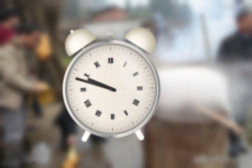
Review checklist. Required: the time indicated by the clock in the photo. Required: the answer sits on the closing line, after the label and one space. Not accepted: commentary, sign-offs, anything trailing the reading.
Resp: 9:48
